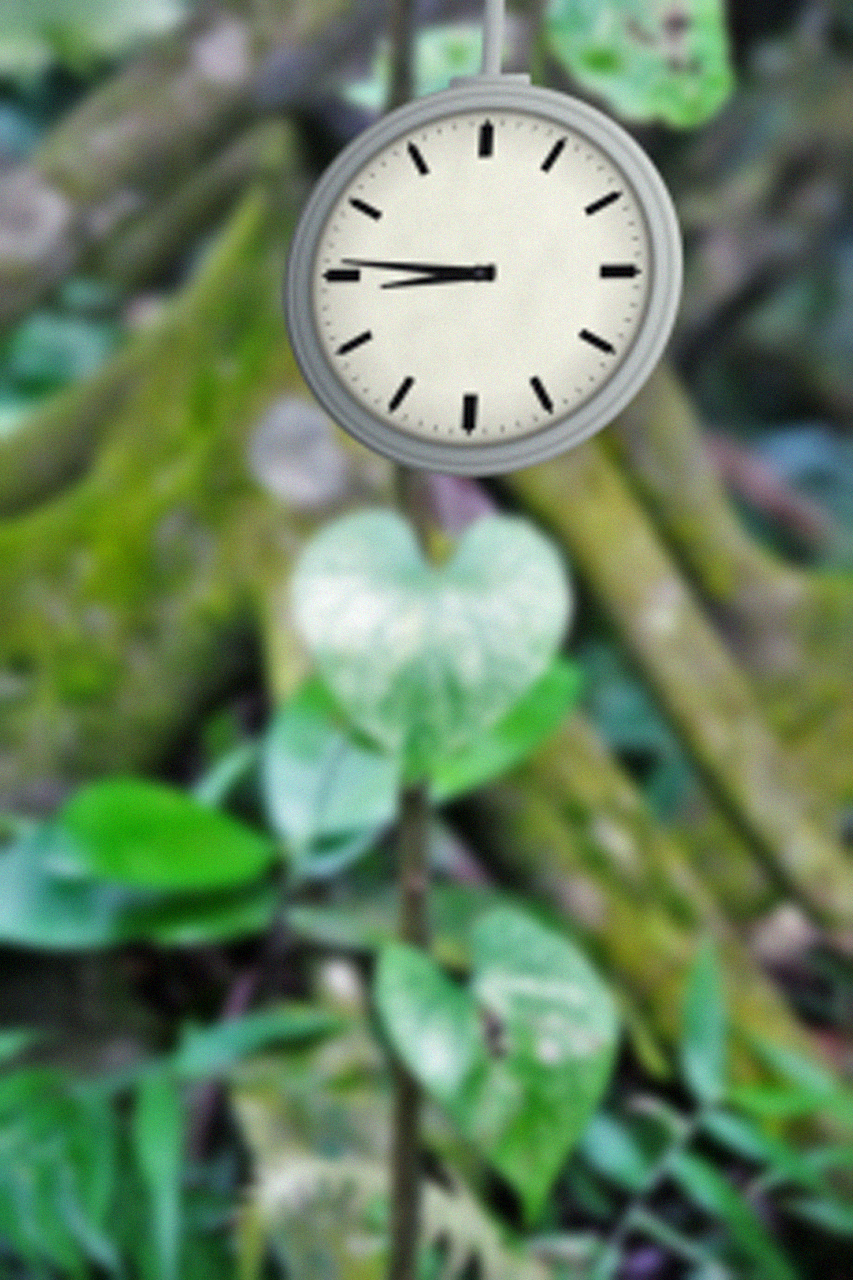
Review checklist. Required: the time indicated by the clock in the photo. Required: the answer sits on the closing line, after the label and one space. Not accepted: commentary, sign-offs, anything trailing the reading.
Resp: 8:46
